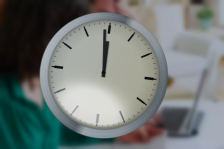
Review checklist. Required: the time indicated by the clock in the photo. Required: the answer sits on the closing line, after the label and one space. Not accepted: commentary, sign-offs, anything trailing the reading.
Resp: 11:59
